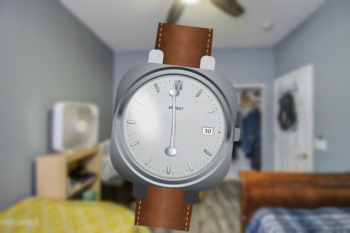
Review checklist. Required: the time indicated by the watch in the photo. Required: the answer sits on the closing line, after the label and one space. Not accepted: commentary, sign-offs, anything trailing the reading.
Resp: 5:59
